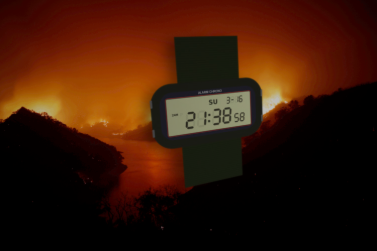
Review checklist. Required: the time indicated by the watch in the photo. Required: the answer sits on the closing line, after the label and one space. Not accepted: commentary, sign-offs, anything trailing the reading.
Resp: 21:38:58
